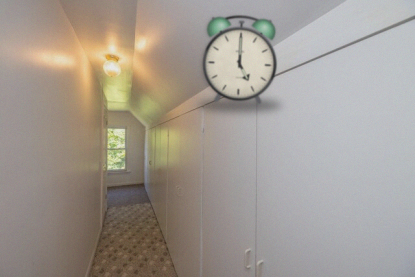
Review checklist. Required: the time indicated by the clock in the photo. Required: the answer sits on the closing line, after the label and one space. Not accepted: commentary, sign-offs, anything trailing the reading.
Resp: 5:00
